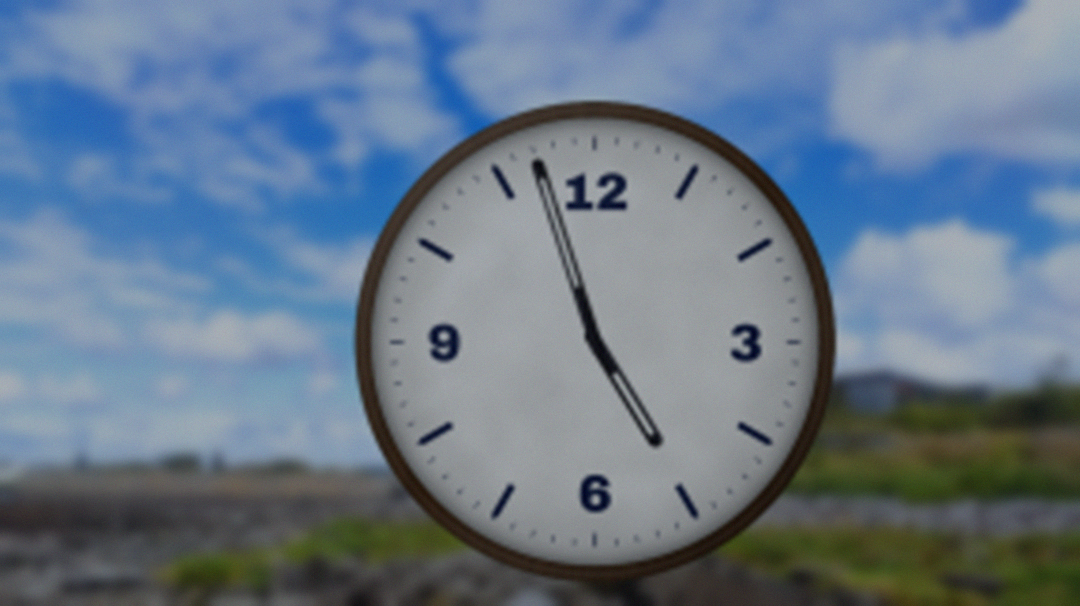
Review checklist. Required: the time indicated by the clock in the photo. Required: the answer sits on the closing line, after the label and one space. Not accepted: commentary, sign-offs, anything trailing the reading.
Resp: 4:57
